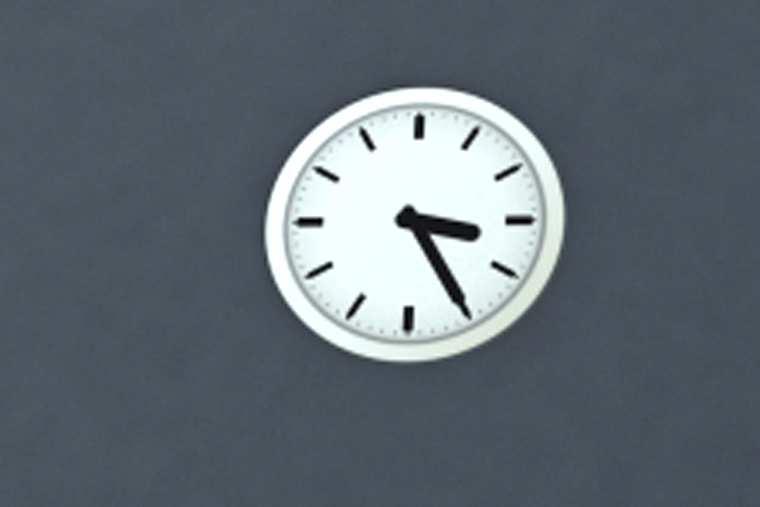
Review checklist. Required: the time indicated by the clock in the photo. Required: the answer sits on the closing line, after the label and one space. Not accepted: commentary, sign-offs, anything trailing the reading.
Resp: 3:25
